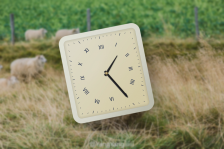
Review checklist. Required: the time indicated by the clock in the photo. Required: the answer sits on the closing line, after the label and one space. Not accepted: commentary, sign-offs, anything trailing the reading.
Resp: 1:25
